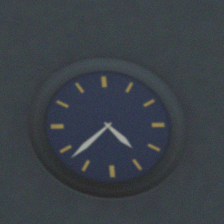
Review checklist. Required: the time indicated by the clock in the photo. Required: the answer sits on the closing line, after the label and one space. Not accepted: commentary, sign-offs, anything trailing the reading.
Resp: 4:38
